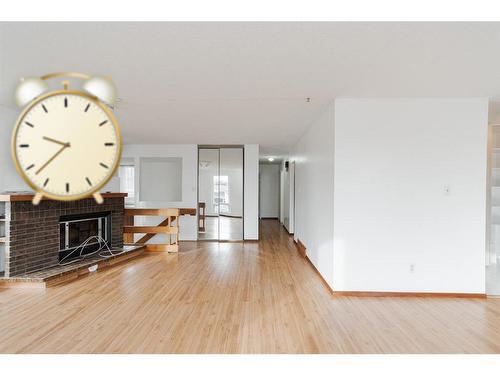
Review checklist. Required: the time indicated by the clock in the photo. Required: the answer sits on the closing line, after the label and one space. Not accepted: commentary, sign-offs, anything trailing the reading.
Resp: 9:38
